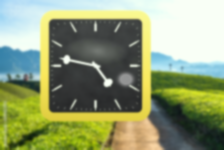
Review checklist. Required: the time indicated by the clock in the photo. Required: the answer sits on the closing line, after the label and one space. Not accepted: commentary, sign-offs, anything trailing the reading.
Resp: 4:47
